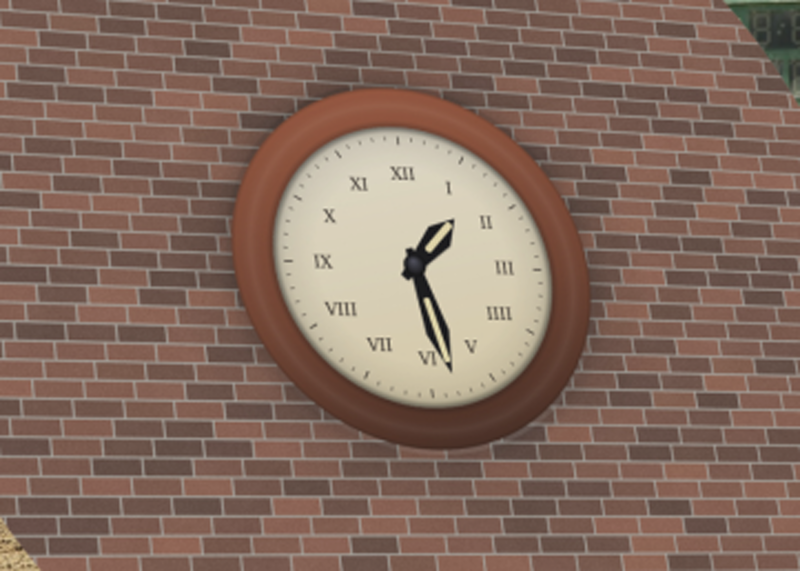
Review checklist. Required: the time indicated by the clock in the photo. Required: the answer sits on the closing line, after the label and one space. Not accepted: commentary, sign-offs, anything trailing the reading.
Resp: 1:28
